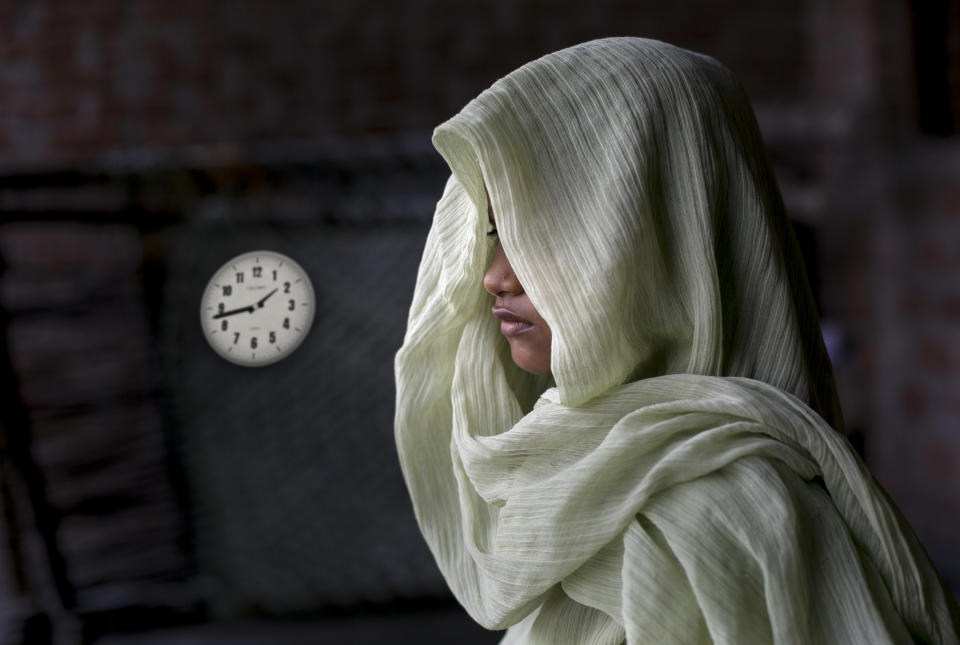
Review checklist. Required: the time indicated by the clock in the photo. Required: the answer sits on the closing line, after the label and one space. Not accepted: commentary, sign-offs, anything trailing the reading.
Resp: 1:43
